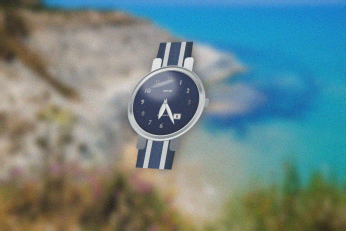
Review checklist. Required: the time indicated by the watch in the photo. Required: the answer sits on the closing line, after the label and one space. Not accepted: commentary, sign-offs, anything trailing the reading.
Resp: 6:25
